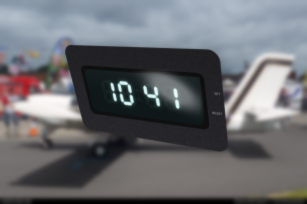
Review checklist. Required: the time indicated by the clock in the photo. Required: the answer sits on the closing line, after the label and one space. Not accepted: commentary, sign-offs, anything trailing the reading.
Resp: 10:41
